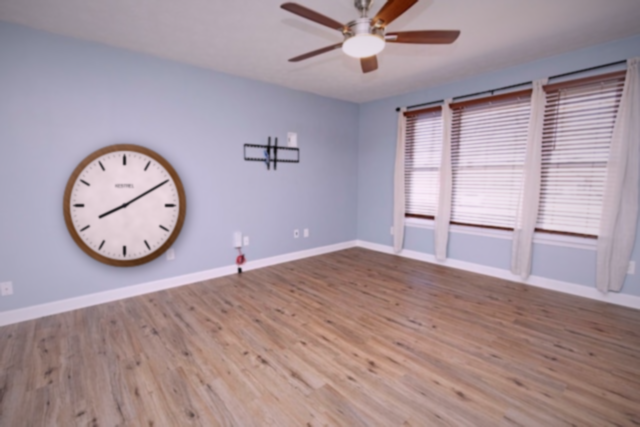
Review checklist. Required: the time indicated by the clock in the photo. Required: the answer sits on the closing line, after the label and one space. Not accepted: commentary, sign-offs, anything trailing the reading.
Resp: 8:10
